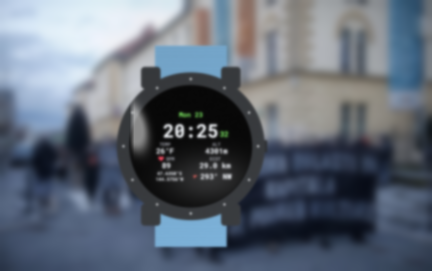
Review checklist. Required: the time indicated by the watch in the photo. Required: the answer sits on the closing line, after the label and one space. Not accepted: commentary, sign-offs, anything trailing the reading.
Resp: 20:25
